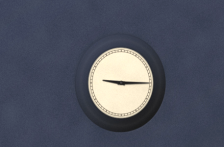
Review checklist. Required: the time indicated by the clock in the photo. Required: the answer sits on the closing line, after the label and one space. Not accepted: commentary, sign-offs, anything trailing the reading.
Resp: 9:15
